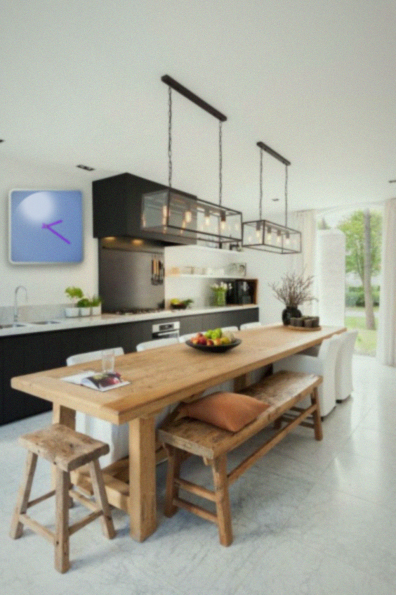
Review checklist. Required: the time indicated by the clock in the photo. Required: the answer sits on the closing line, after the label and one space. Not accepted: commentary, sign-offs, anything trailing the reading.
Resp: 2:21
